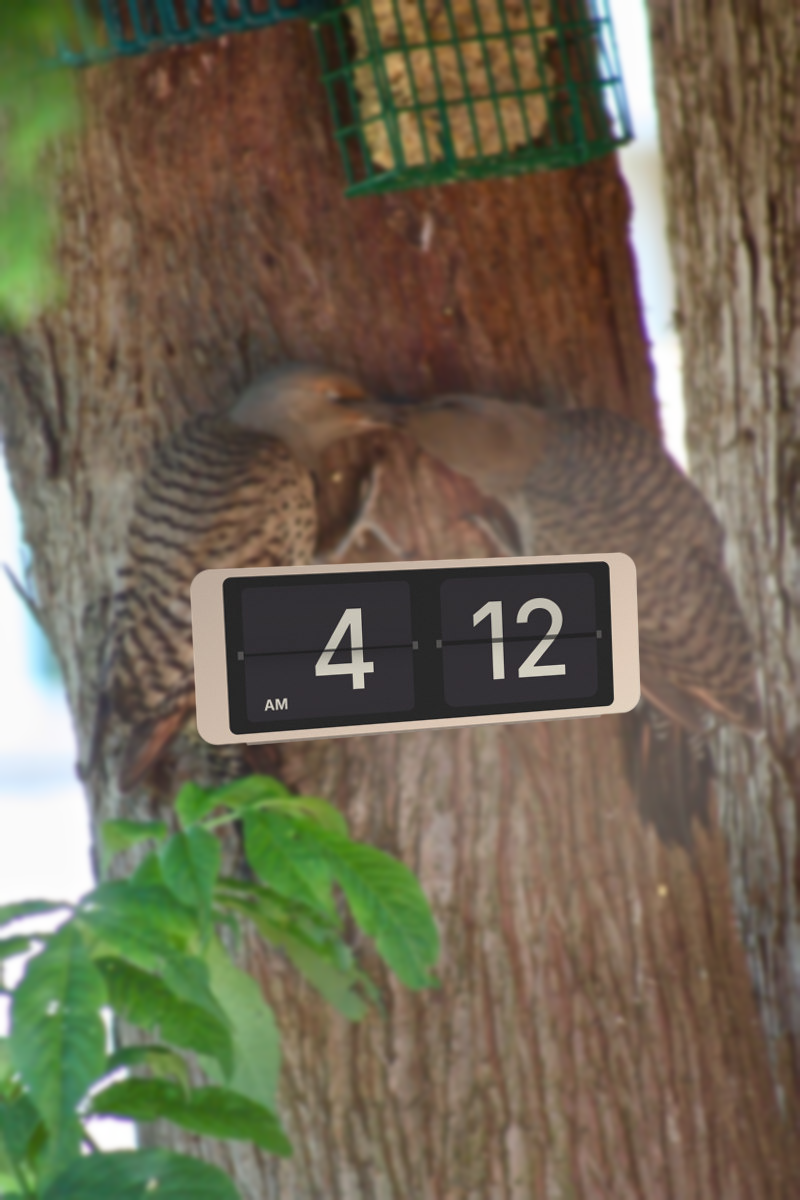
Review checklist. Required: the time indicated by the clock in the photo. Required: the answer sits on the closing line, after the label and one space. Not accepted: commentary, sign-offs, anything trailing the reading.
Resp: 4:12
